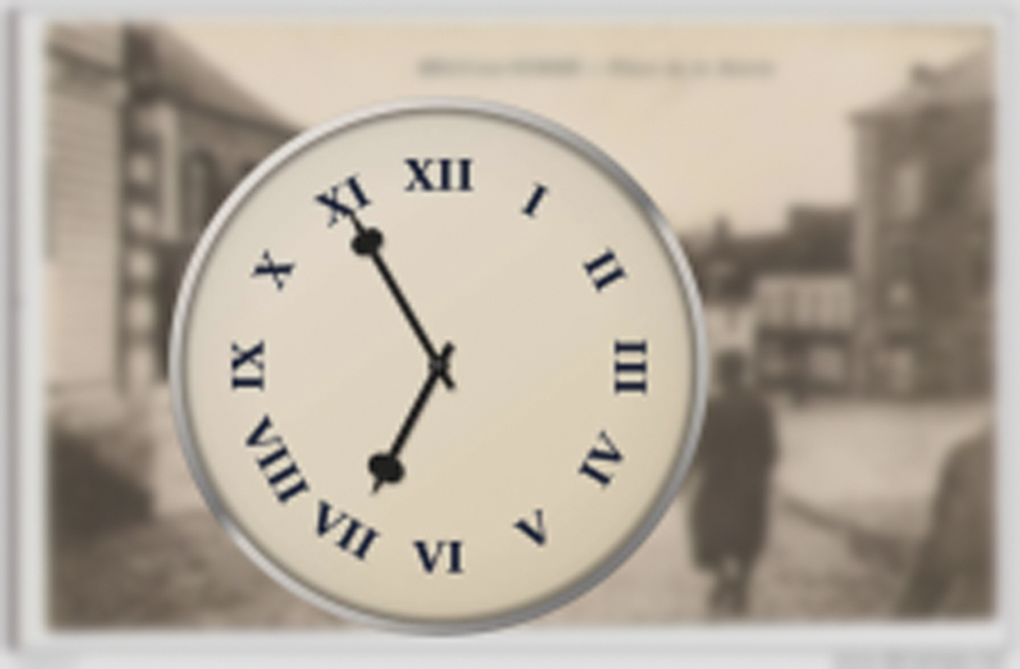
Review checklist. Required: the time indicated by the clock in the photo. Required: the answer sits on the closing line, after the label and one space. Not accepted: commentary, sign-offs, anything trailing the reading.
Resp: 6:55
